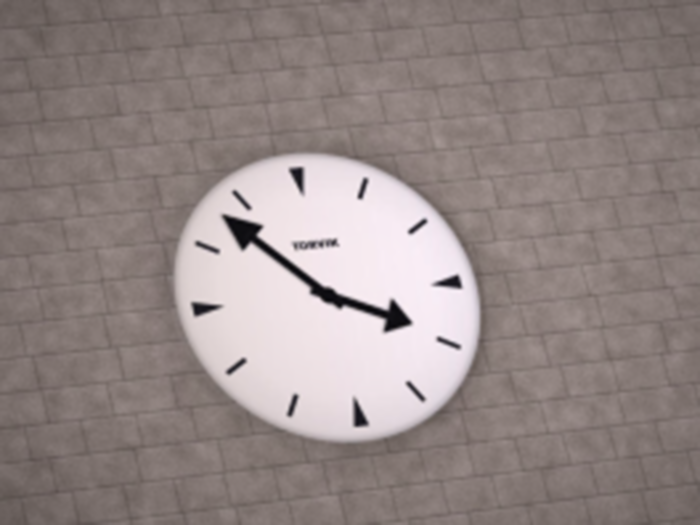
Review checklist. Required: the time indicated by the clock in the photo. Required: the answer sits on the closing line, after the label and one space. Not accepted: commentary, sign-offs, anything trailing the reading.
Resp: 3:53
